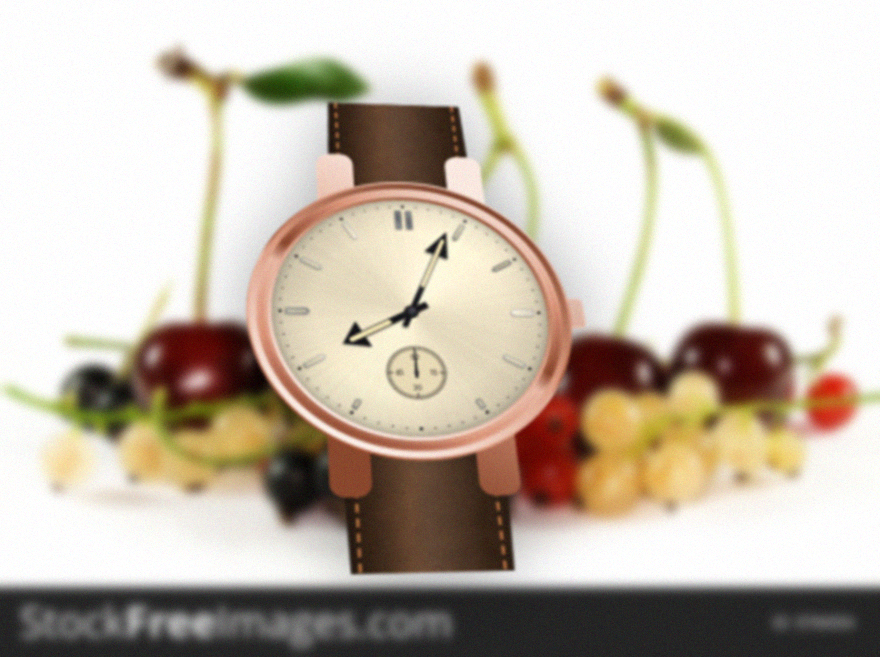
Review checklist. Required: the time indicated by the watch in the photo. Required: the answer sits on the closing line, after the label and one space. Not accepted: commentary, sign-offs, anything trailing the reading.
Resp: 8:04
